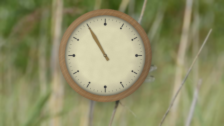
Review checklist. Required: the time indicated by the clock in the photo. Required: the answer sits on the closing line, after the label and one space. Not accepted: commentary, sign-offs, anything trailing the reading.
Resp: 10:55
